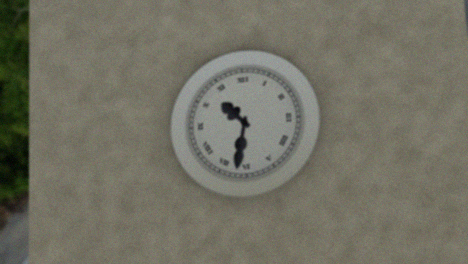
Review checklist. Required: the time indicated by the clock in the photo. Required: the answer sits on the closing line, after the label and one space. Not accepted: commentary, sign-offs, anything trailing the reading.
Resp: 10:32
